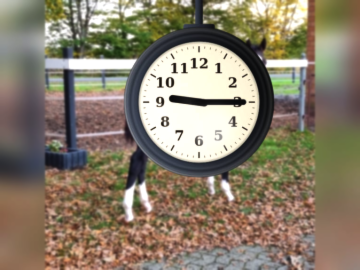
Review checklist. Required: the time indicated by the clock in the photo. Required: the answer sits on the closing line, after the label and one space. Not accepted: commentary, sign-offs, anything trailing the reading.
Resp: 9:15
